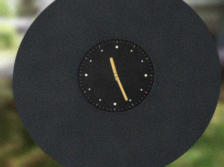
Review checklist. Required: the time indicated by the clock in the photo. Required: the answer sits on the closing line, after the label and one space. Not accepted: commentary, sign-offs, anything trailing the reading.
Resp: 11:26
